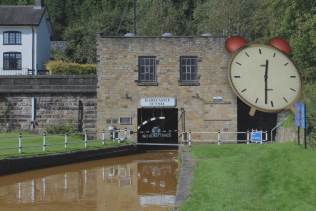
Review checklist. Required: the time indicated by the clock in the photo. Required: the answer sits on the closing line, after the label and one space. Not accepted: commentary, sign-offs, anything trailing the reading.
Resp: 12:32
